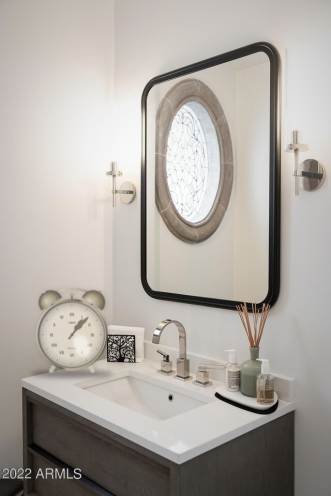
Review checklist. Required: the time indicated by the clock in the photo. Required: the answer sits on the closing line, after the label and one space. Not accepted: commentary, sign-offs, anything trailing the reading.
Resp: 1:07
